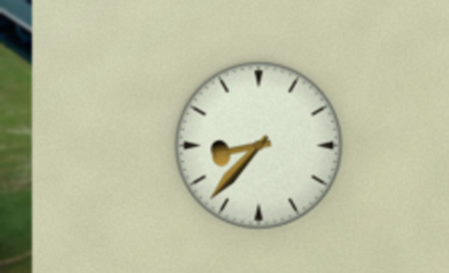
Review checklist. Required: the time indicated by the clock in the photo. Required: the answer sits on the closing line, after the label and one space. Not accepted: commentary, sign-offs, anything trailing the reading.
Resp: 8:37
